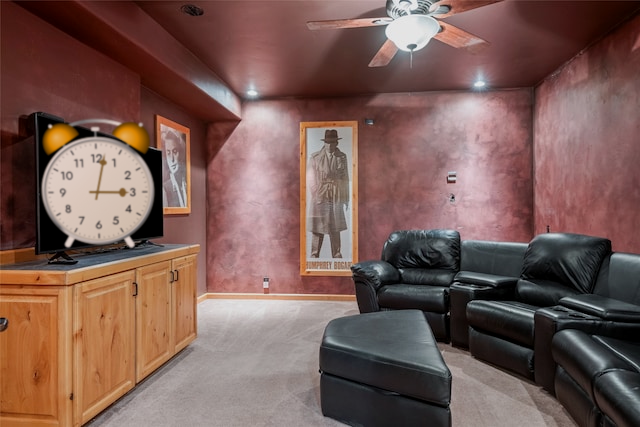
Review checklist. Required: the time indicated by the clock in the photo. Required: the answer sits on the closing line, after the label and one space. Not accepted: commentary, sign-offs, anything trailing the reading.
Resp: 3:02
